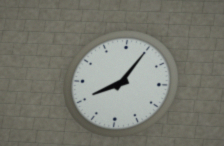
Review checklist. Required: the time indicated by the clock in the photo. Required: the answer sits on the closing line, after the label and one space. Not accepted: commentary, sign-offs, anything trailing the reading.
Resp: 8:05
